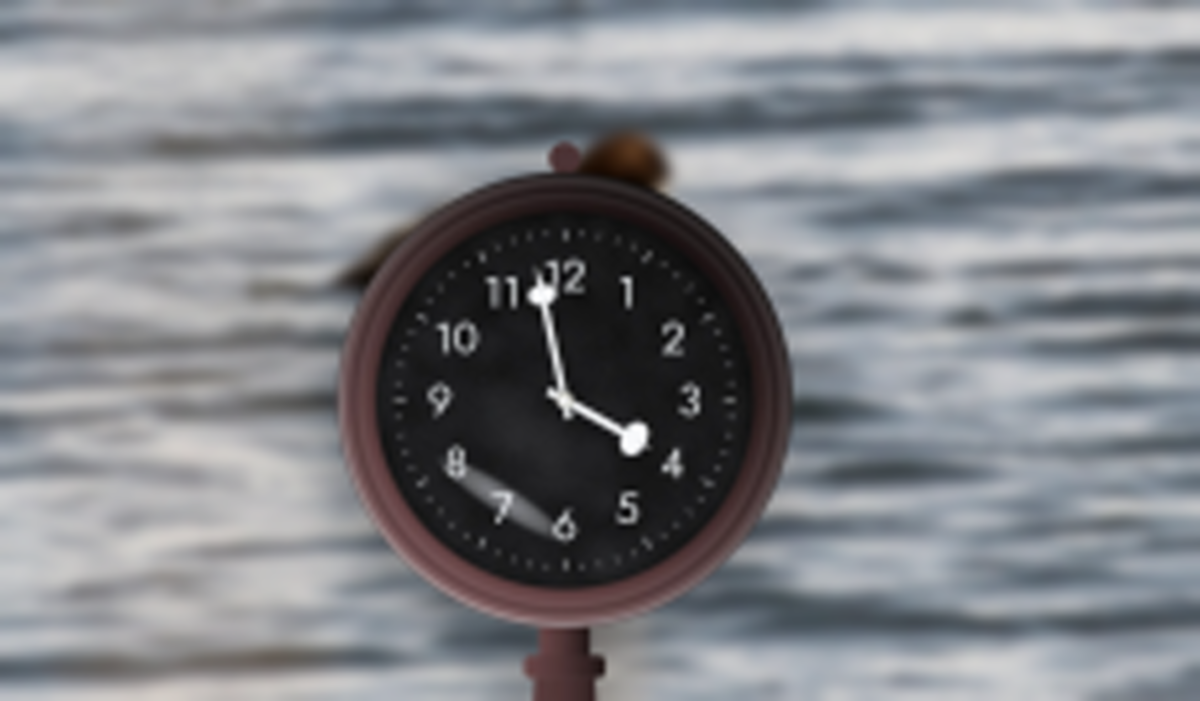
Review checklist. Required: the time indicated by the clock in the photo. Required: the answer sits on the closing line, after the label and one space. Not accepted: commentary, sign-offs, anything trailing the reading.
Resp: 3:58
